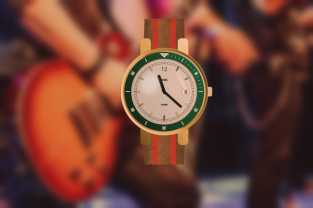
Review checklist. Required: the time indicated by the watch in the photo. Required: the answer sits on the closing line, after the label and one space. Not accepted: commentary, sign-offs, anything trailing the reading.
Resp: 11:22
